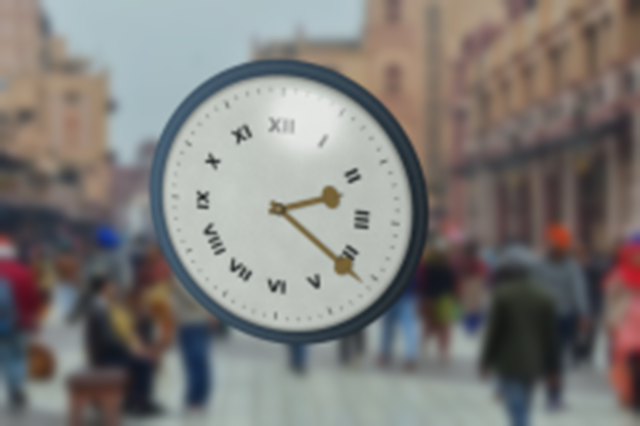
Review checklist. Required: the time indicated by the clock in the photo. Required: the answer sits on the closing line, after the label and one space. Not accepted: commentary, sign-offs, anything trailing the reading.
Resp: 2:21
